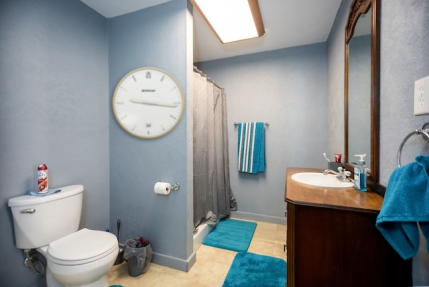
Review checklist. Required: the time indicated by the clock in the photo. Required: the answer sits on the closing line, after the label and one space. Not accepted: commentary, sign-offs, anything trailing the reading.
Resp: 9:16
